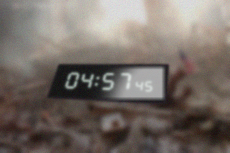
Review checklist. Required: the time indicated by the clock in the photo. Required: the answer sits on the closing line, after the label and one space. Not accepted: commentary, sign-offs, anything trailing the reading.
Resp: 4:57
